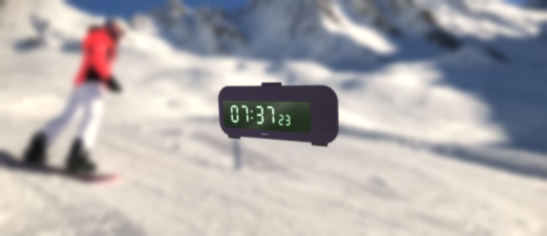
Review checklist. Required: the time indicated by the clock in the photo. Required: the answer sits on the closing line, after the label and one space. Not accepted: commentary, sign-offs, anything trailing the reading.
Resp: 7:37:23
